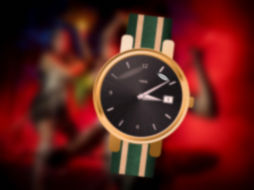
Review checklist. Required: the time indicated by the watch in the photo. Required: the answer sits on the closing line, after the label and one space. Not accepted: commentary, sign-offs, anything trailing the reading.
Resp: 3:09
